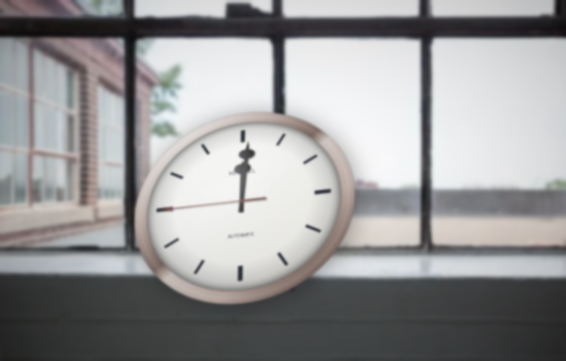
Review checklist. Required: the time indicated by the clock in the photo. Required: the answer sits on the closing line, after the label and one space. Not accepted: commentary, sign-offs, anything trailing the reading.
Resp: 12:00:45
